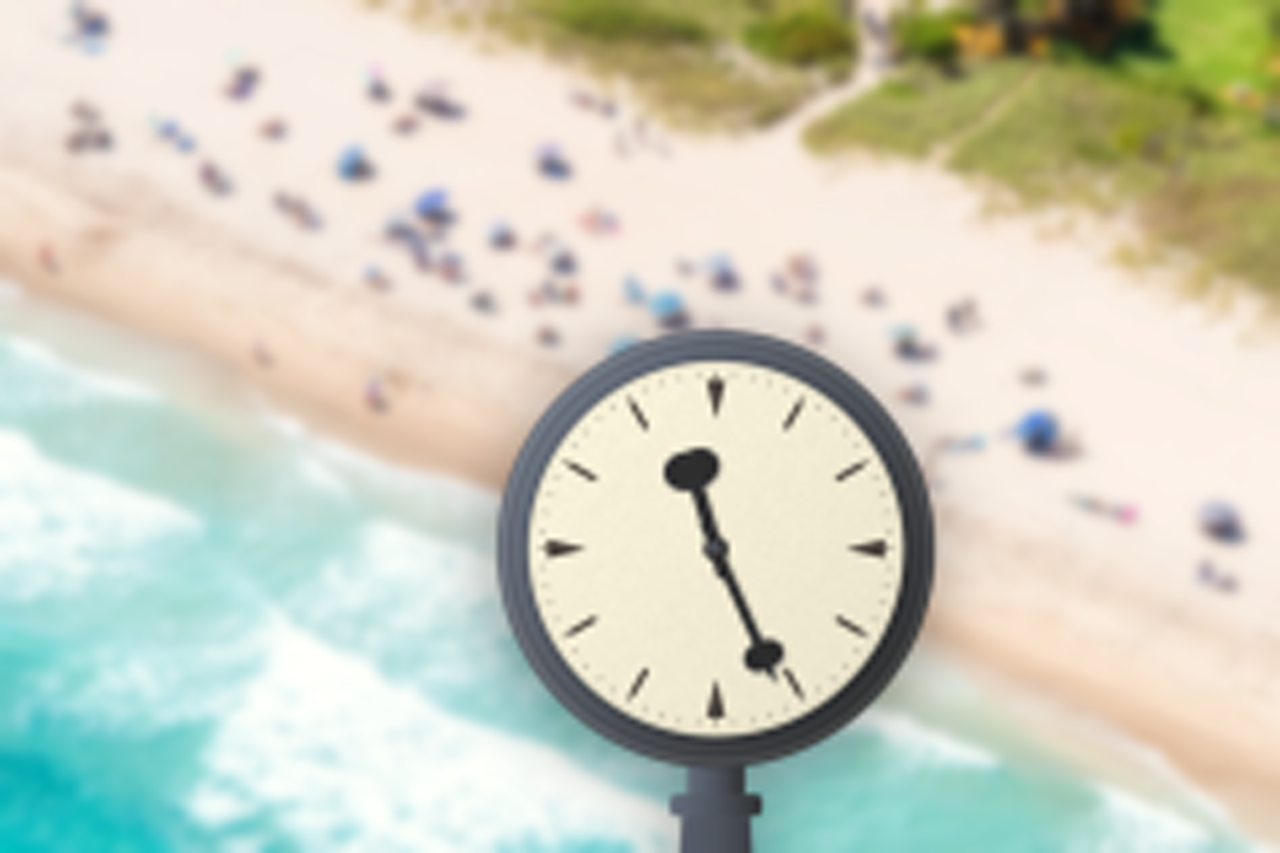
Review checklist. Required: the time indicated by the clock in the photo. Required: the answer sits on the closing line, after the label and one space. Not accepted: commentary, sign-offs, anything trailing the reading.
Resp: 11:26
